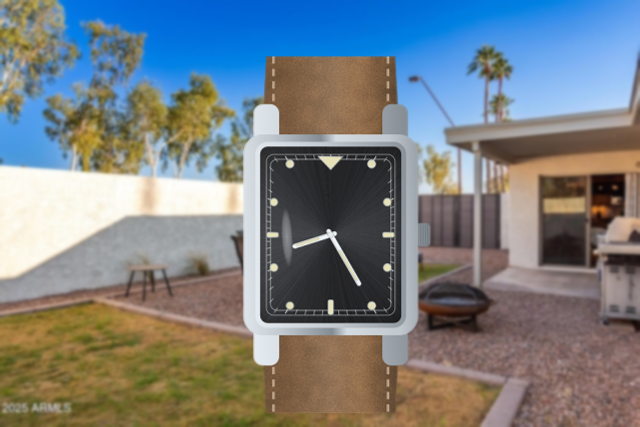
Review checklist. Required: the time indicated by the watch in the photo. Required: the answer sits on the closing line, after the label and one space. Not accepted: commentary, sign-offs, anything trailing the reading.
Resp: 8:25
